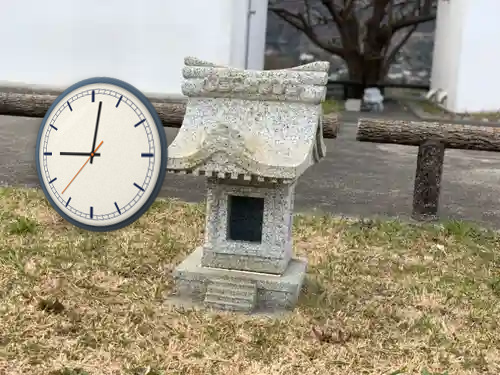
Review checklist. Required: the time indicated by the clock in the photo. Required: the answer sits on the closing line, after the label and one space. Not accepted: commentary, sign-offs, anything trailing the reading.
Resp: 9:01:37
